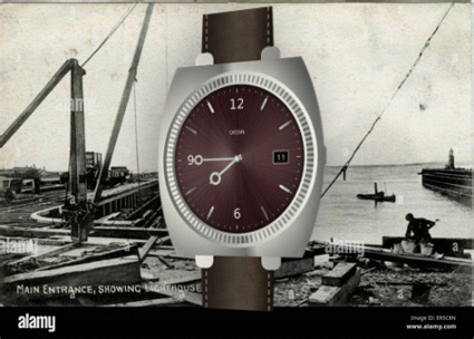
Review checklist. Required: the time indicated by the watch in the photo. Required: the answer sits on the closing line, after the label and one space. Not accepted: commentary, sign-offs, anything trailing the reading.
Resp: 7:45
